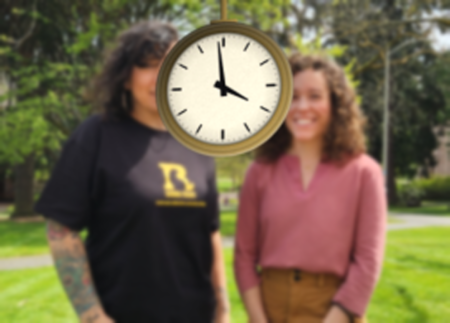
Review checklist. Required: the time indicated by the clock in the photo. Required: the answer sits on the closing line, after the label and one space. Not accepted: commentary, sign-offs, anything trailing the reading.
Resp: 3:59
